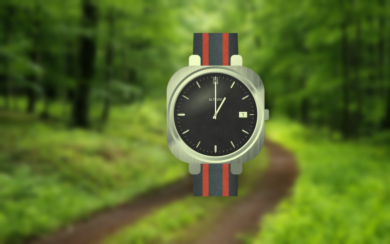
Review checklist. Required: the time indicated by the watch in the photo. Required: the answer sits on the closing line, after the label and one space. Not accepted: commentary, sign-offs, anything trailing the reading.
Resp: 1:00
